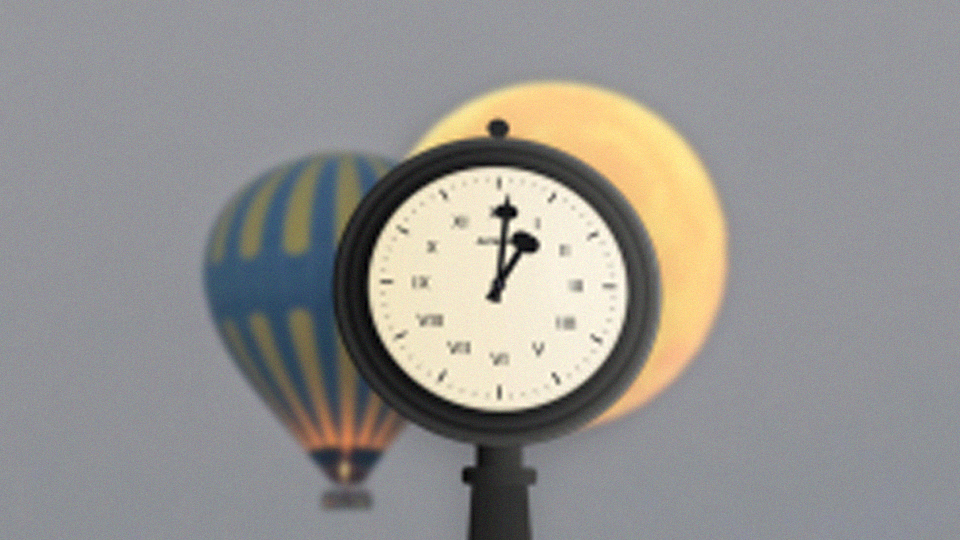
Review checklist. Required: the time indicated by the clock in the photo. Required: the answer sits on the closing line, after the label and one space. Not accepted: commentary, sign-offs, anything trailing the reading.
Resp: 1:01
